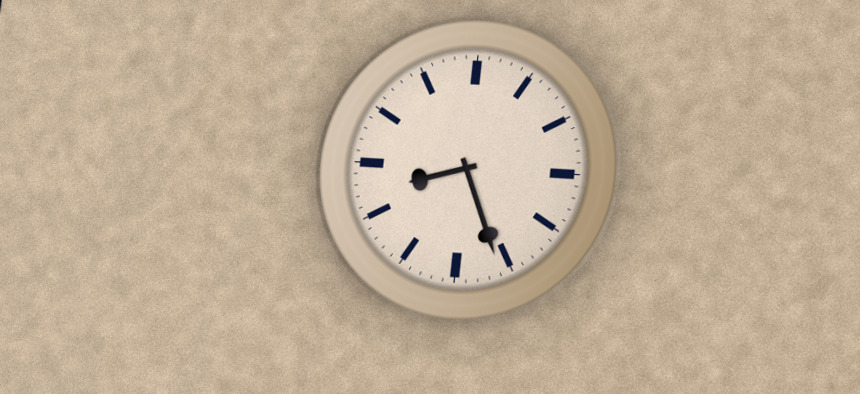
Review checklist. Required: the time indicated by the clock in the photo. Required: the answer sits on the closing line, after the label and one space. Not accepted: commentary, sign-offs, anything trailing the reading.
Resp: 8:26
